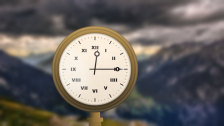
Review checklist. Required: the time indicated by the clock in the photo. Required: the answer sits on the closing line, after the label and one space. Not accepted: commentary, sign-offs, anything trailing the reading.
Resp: 12:15
